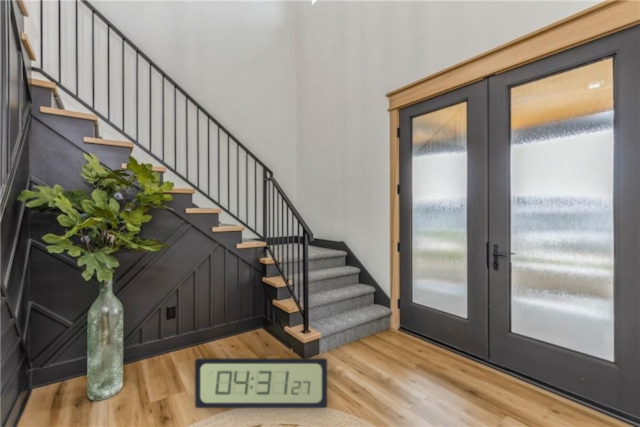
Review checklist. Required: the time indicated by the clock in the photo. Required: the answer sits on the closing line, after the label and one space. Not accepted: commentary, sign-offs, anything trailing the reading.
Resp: 4:31:27
